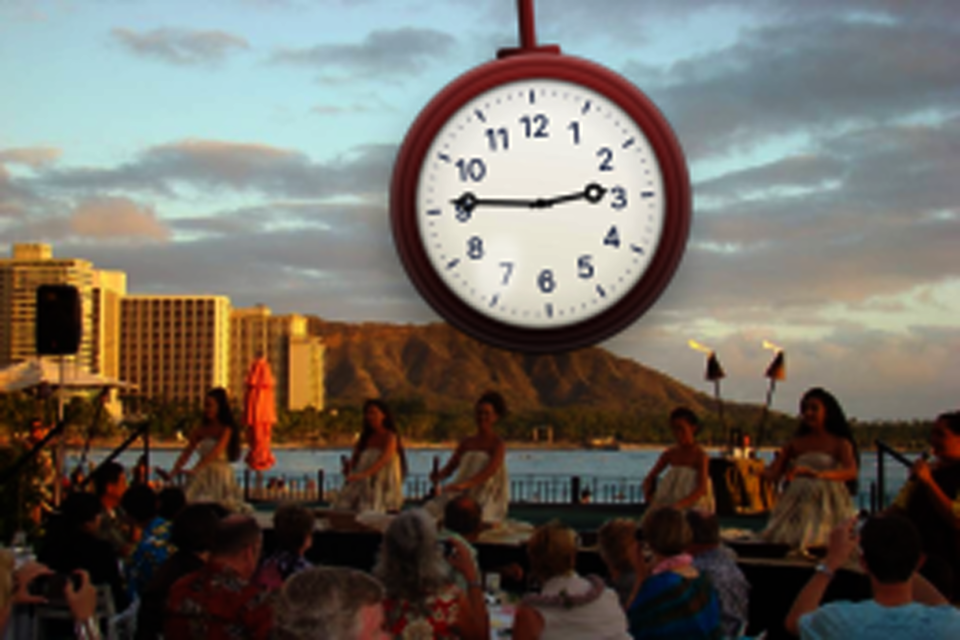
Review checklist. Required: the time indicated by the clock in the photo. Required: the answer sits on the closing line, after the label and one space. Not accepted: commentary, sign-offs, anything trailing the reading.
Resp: 2:46
